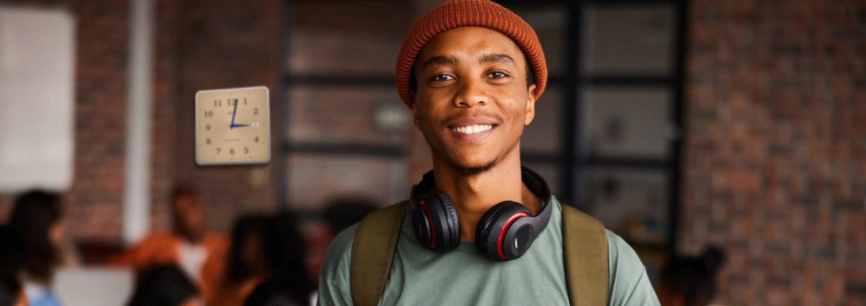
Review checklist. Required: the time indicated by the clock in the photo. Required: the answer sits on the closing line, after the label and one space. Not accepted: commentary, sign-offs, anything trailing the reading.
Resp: 3:02
